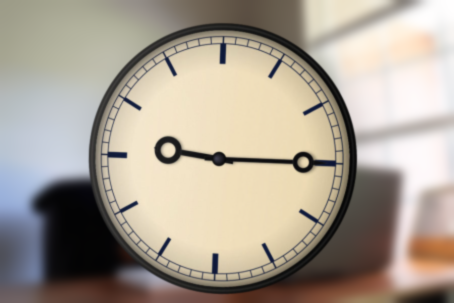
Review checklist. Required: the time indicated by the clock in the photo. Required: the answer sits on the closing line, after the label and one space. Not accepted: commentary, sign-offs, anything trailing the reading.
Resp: 9:15
